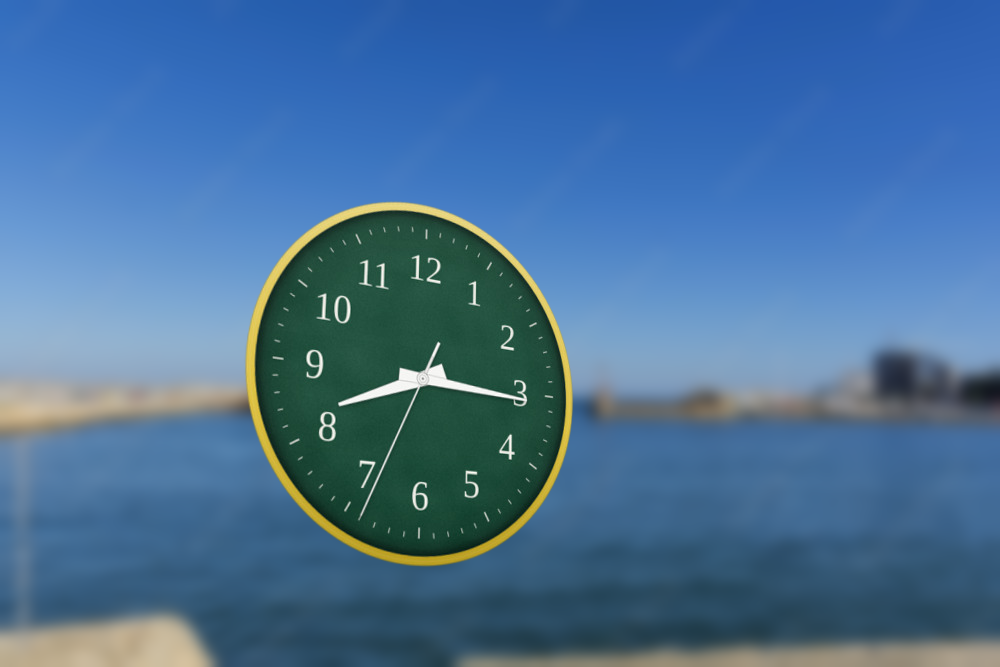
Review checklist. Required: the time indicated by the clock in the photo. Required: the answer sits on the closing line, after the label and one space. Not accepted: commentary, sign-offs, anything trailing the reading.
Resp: 8:15:34
